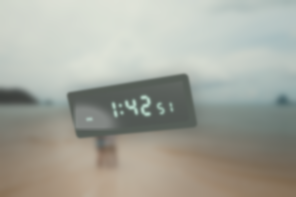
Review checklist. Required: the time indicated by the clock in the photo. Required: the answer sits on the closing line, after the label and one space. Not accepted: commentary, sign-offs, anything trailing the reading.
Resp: 1:42
